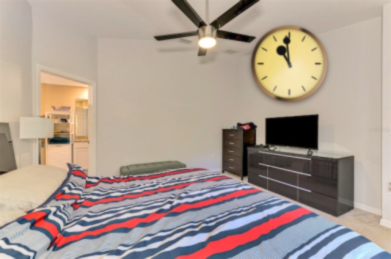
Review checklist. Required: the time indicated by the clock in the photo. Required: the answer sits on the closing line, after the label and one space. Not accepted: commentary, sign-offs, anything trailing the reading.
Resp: 10:59
